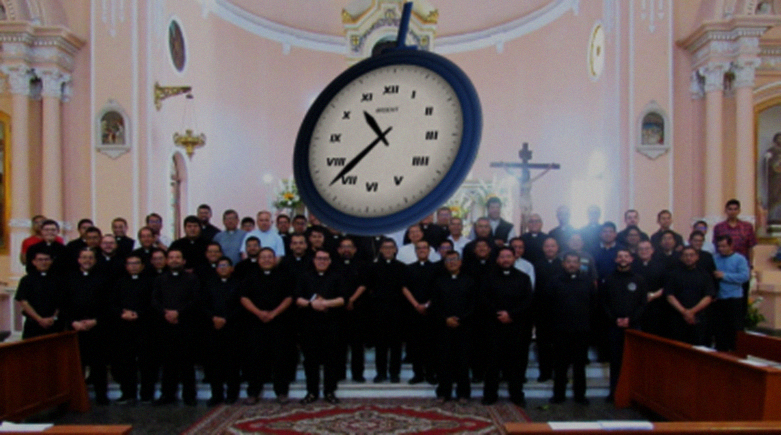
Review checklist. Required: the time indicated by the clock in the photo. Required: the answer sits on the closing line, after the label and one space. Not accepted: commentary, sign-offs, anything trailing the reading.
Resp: 10:37
